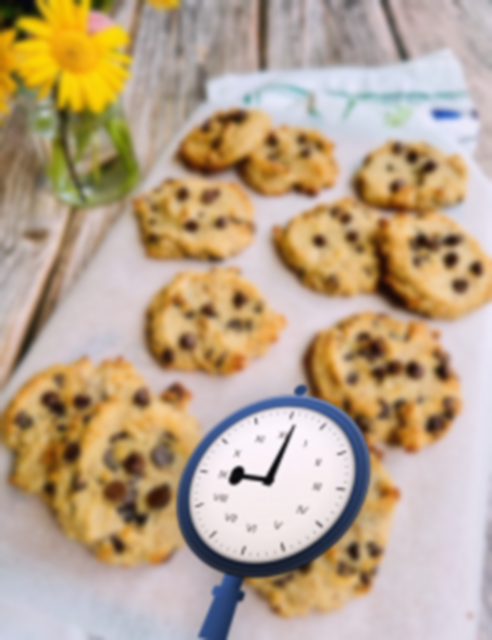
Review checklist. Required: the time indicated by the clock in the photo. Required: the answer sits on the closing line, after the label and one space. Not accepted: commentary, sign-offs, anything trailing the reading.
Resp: 9:01
